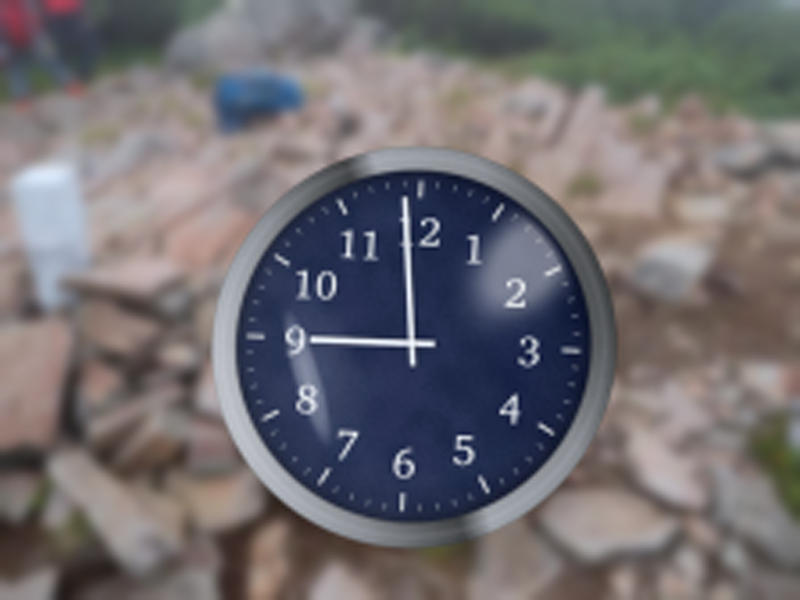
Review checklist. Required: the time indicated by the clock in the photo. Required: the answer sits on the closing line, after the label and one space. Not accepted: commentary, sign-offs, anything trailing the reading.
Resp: 8:59
